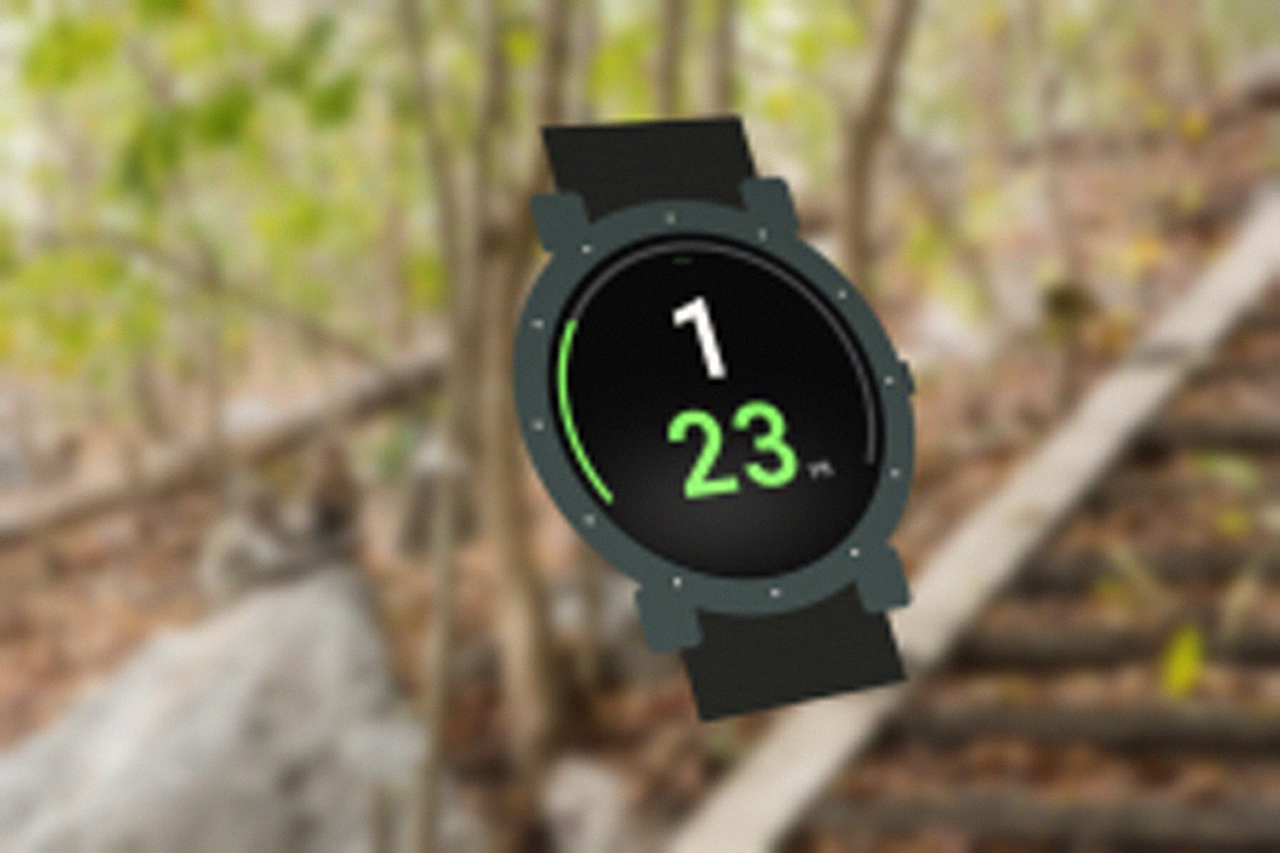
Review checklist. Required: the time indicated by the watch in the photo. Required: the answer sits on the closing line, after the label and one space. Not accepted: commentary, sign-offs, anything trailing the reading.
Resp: 1:23
